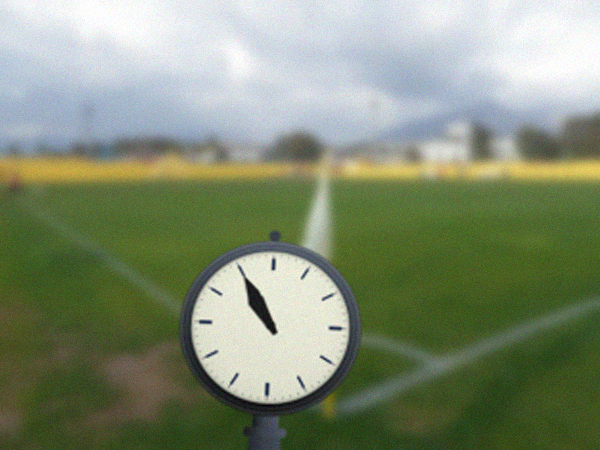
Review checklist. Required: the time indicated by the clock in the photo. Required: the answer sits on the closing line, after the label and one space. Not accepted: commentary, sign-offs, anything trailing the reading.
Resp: 10:55
